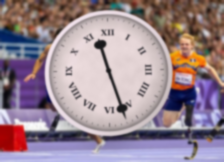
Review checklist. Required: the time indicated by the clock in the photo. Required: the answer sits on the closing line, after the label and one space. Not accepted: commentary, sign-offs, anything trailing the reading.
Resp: 11:27
